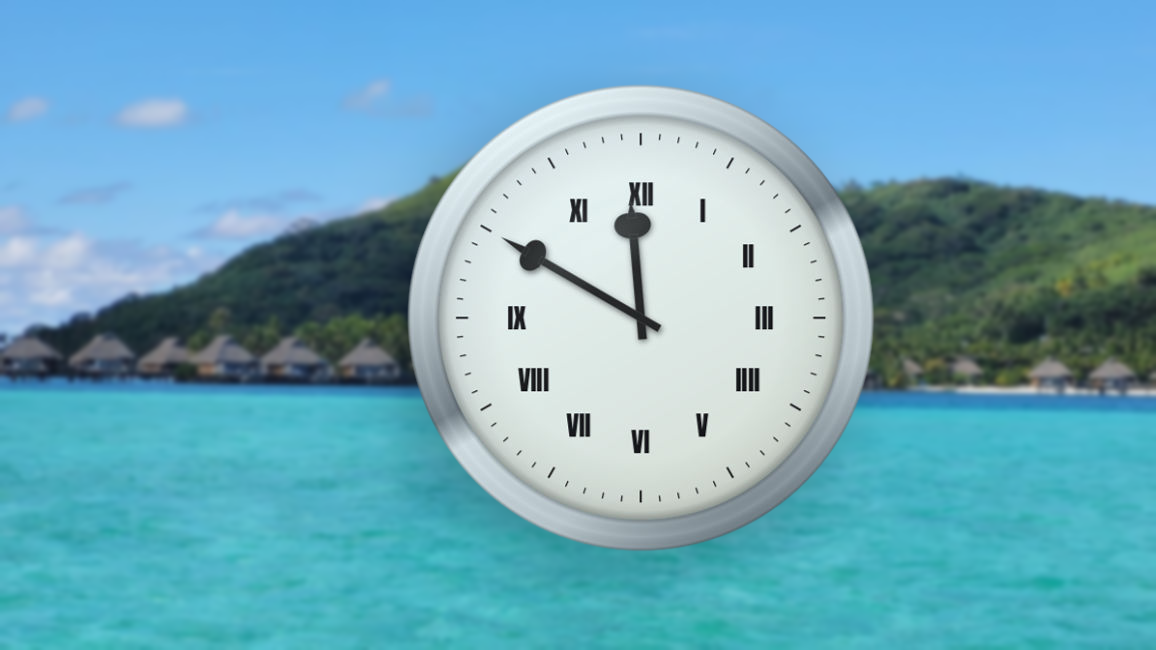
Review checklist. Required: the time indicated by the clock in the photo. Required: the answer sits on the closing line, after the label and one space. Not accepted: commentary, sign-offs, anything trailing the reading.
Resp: 11:50
